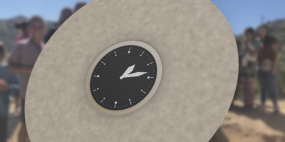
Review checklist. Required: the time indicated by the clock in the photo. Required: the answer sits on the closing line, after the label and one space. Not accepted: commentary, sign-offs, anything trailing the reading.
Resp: 1:13
